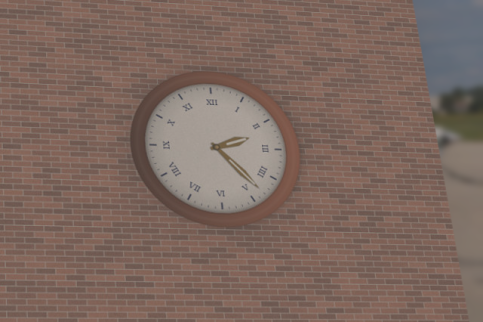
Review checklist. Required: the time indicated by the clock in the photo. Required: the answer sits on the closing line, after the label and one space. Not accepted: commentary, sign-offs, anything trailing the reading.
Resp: 2:23
